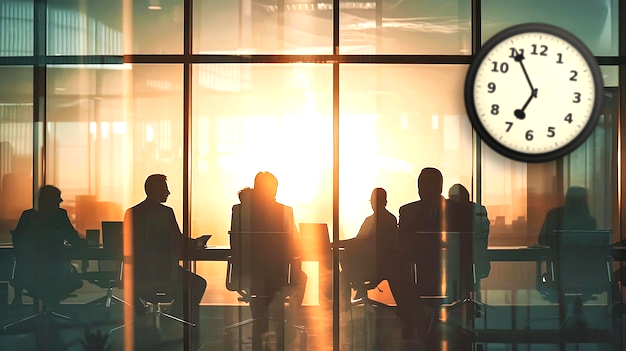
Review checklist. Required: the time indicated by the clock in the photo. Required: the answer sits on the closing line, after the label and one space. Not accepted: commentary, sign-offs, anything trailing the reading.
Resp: 6:55
